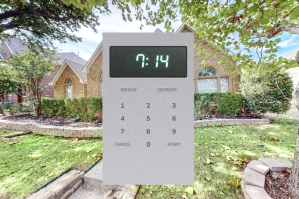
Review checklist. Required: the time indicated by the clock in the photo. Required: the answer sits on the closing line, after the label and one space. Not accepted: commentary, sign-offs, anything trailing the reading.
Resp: 7:14
